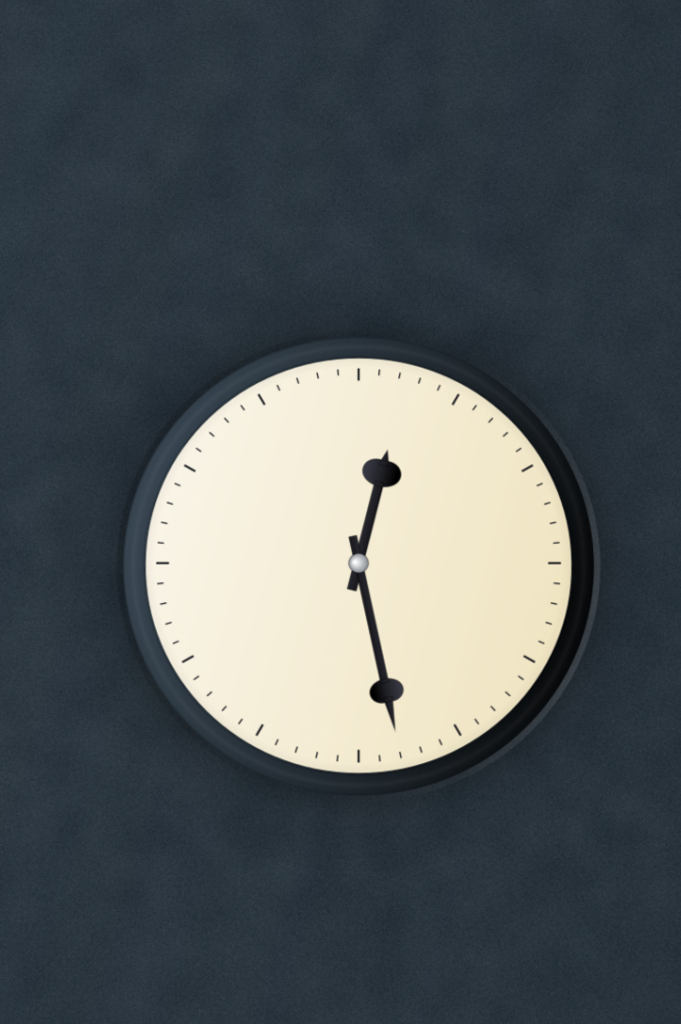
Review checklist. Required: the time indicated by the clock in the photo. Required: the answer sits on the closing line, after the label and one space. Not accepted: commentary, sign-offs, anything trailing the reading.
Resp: 12:28
